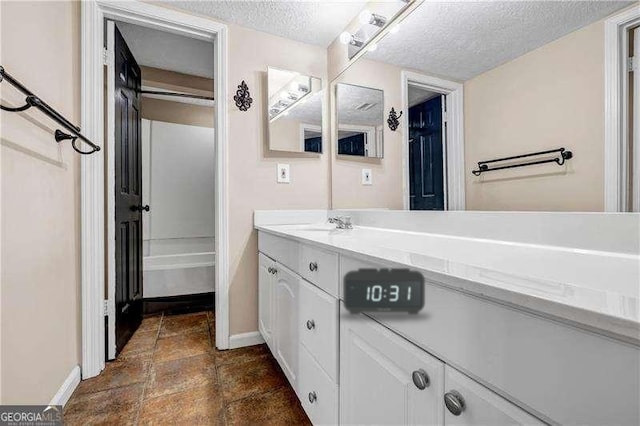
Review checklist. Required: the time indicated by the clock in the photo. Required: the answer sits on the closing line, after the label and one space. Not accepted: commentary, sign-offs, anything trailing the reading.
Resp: 10:31
